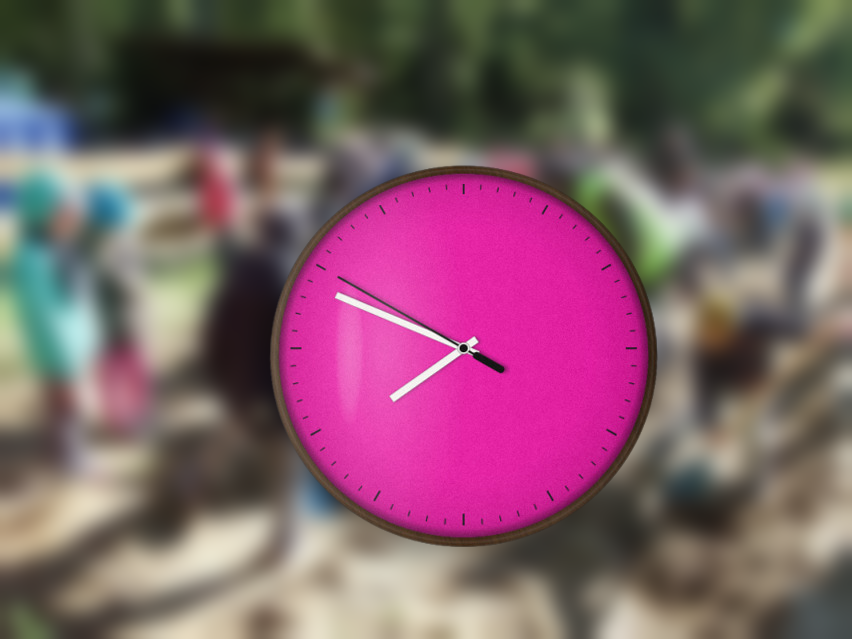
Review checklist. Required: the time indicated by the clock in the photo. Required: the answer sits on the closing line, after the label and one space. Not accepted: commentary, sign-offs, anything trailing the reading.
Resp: 7:48:50
